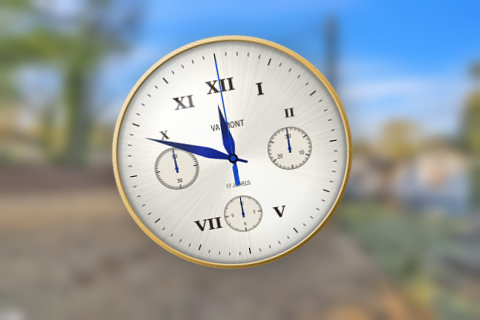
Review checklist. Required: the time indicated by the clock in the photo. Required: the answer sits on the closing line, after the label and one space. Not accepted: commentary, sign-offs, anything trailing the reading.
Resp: 11:49
